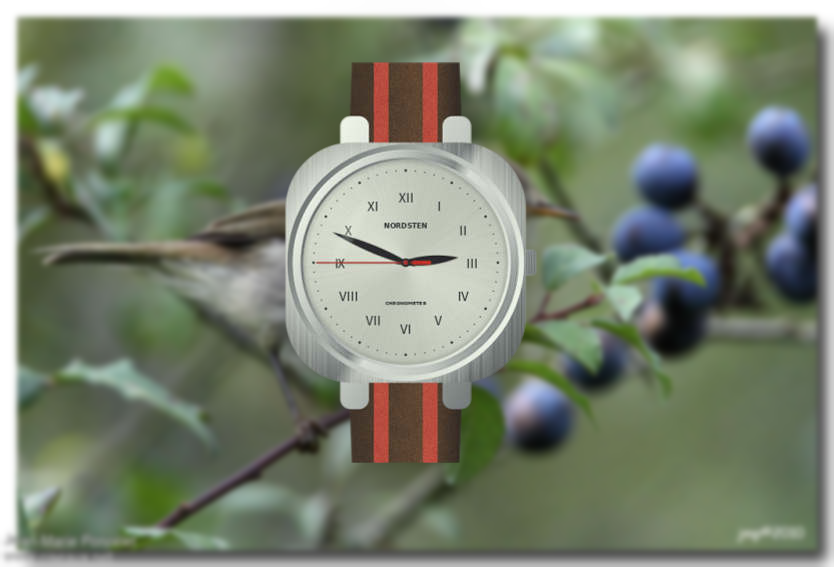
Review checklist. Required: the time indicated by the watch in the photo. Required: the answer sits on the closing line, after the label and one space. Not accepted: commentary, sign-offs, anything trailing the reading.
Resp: 2:48:45
